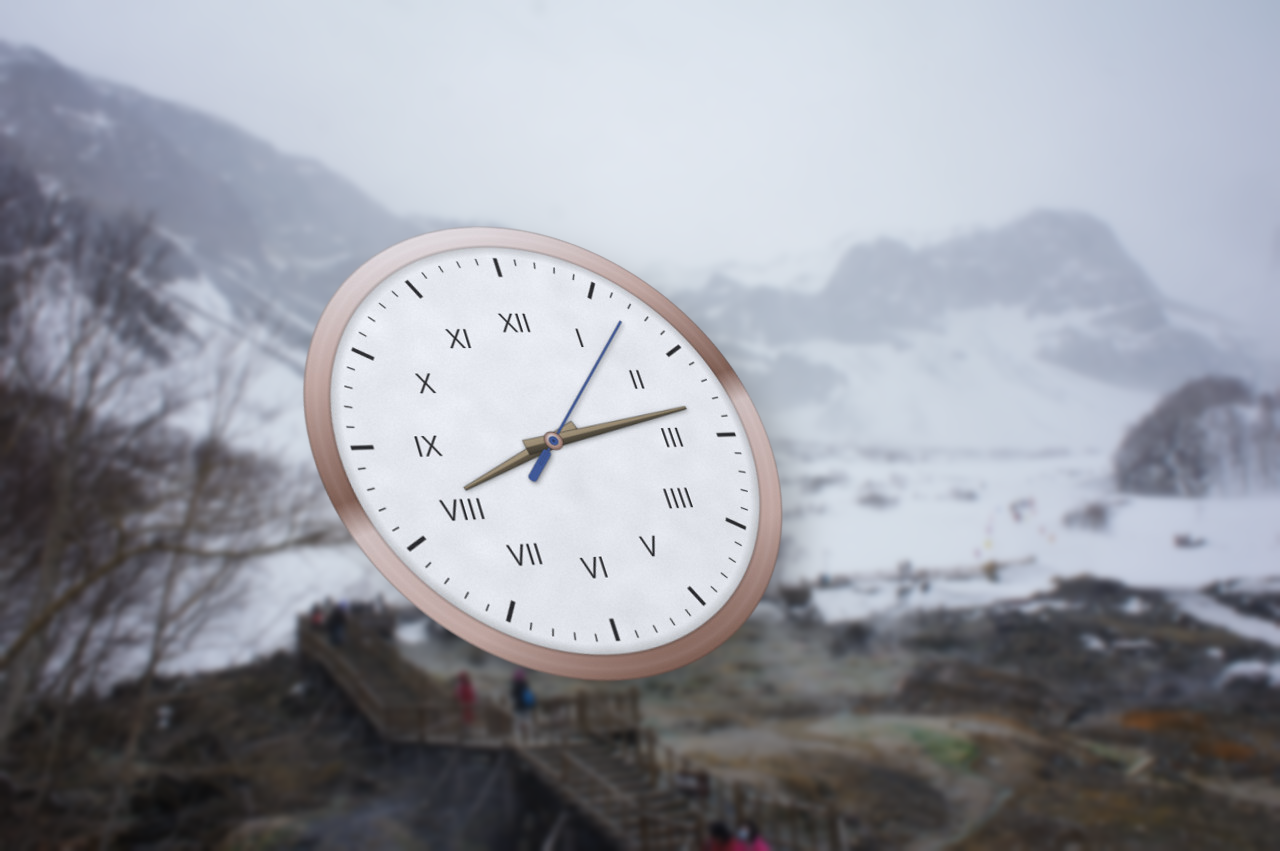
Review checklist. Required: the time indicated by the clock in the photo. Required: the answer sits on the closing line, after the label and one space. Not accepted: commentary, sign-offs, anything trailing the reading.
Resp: 8:13:07
